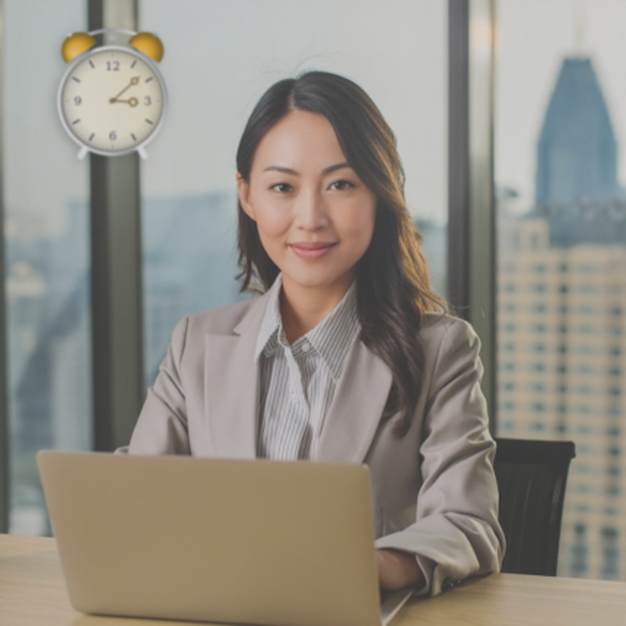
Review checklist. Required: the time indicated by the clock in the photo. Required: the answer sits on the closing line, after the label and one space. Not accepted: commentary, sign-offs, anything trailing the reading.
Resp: 3:08
